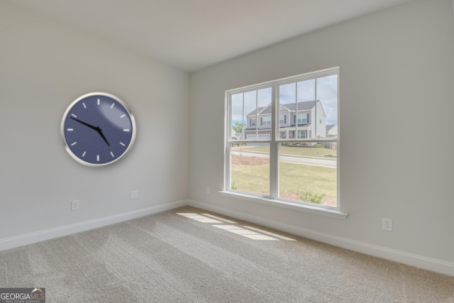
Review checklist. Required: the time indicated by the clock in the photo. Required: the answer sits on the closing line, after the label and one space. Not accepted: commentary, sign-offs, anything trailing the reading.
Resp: 4:49
